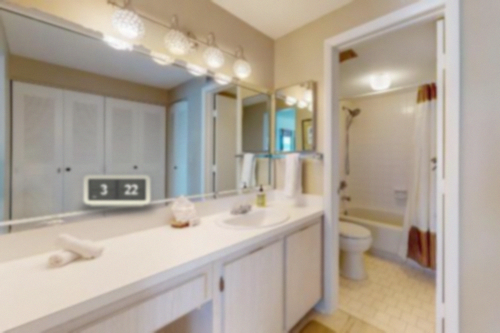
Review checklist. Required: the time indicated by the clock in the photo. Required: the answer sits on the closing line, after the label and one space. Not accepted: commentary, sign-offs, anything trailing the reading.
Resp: 3:22
